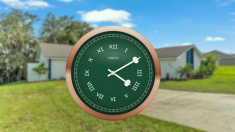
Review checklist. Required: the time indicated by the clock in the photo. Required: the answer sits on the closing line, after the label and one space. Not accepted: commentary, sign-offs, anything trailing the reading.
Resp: 4:10
